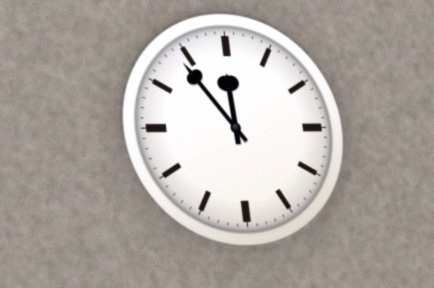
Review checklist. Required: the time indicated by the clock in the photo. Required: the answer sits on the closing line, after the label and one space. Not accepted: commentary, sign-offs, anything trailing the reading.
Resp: 11:54
